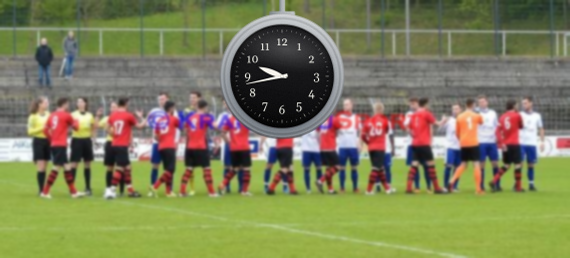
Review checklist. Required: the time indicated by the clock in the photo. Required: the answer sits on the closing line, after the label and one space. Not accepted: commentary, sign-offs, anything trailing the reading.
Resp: 9:43
